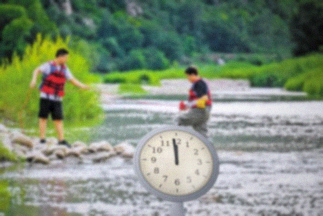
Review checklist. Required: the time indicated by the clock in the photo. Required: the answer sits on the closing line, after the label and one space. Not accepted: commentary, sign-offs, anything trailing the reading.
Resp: 11:59
